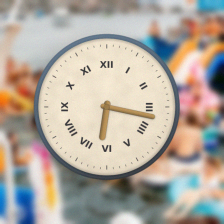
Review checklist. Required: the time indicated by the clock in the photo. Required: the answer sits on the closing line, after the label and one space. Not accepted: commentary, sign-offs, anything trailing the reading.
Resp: 6:17
